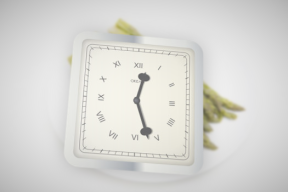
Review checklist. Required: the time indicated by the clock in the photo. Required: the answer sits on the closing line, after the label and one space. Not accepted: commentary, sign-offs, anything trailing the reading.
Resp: 12:27
